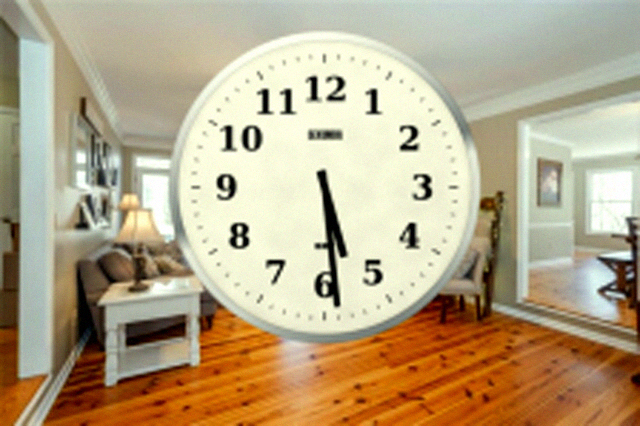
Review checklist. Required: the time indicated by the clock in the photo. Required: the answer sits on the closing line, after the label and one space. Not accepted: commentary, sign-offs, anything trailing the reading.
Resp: 5:29
